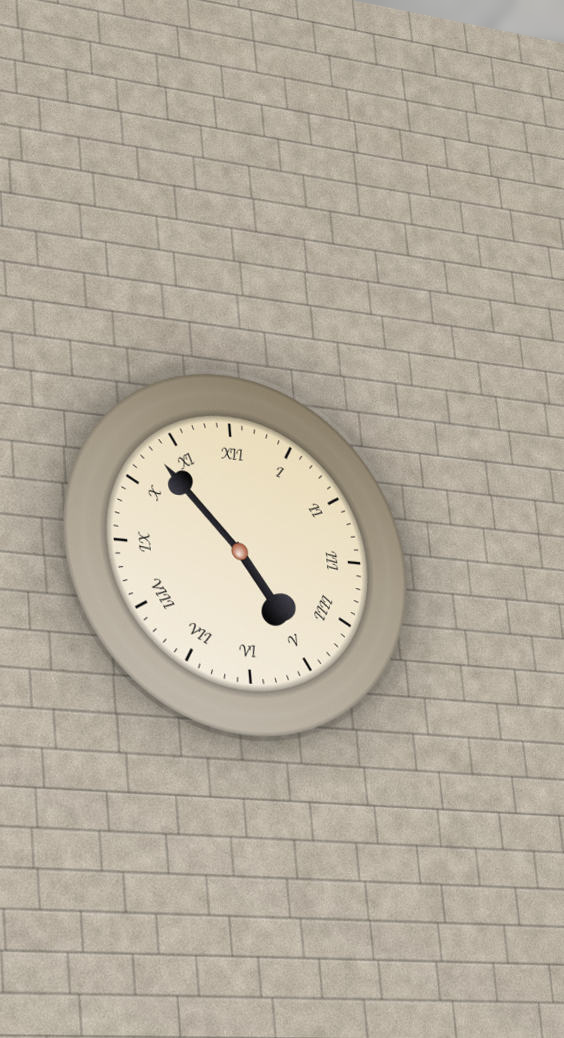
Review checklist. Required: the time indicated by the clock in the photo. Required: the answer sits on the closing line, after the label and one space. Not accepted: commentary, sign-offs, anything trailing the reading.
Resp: 4:53
